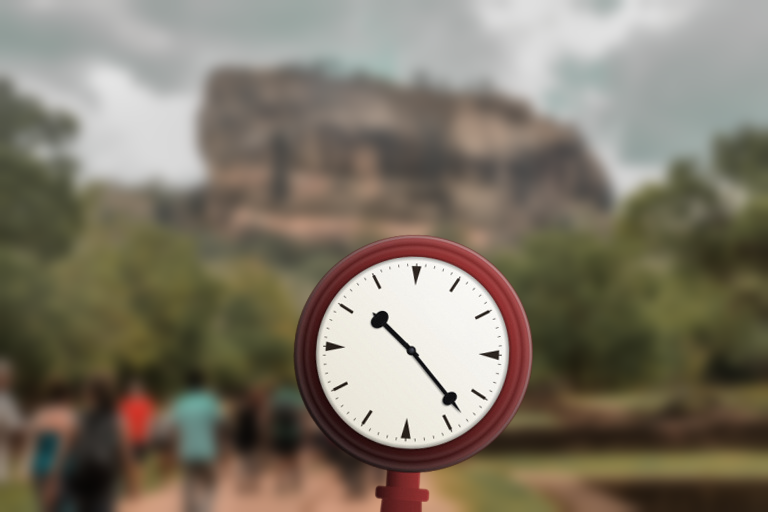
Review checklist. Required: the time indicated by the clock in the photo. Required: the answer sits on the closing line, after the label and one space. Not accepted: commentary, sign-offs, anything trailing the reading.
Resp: 10:23
